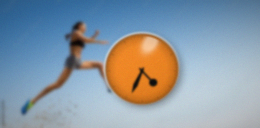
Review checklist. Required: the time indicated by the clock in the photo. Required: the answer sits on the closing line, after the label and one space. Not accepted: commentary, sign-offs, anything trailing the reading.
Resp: 4:34
